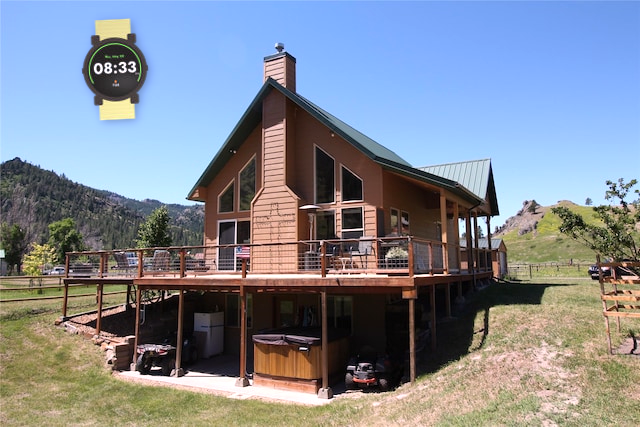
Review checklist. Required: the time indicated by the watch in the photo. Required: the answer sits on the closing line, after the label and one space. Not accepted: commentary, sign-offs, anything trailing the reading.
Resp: 8:33
